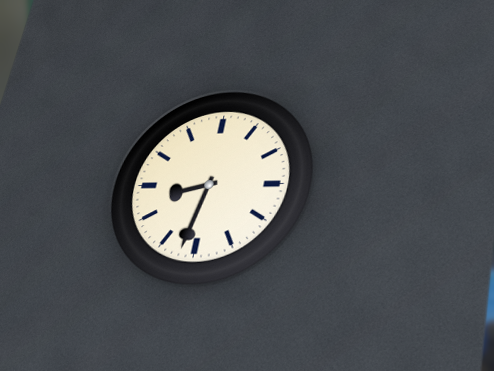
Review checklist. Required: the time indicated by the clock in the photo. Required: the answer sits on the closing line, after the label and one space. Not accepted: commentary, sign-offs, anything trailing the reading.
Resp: 8:32
